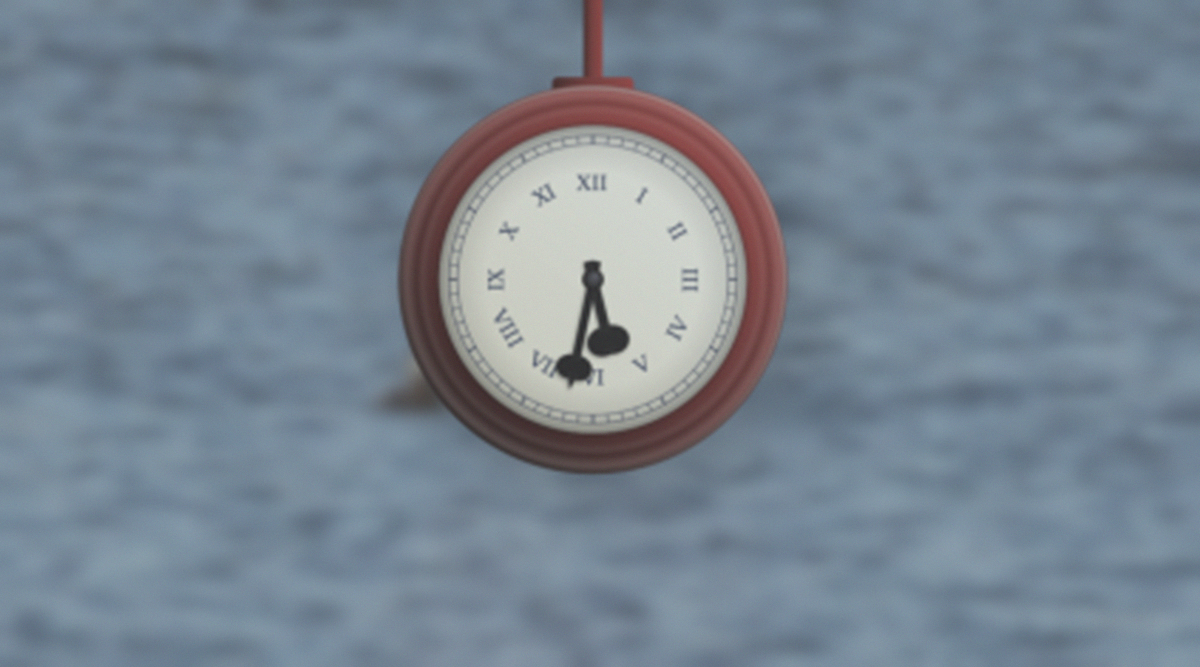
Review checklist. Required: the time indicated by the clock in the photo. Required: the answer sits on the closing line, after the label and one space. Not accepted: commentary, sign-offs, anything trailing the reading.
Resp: 5:32
